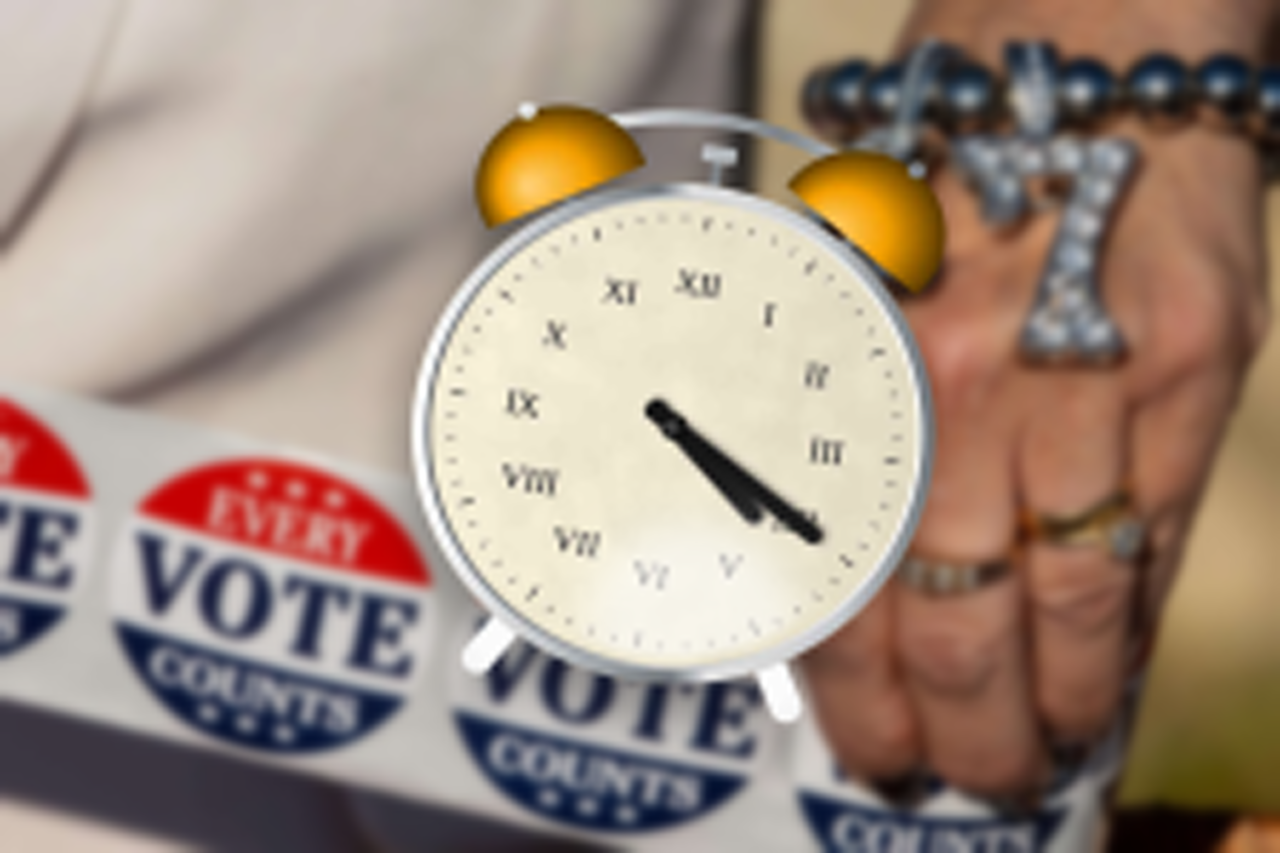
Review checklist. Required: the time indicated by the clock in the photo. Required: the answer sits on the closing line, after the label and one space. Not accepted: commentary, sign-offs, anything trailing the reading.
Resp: 4:20
